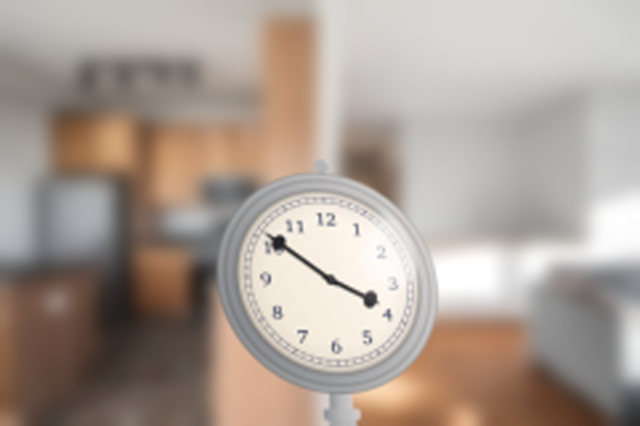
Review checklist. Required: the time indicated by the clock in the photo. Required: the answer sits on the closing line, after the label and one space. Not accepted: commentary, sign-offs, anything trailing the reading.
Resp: 3:51
